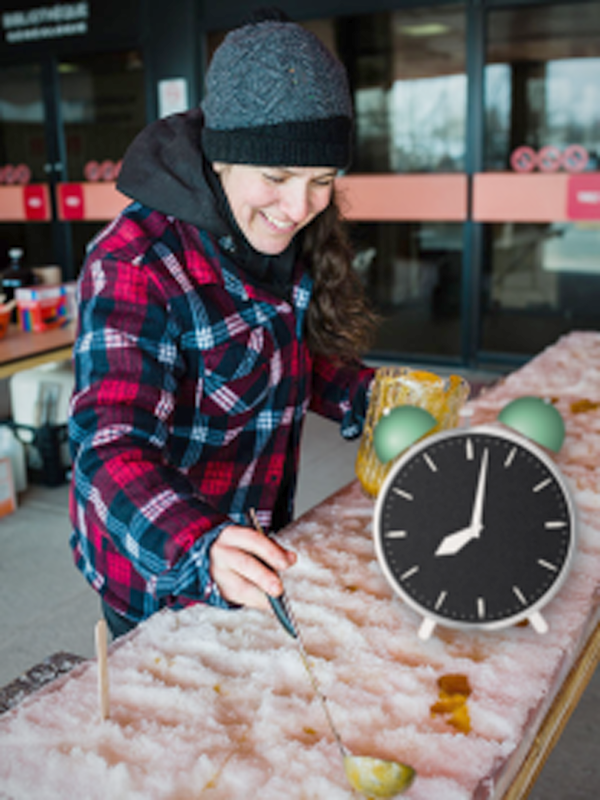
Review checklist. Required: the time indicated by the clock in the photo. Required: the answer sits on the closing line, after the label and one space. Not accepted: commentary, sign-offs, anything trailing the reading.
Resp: 8:02
